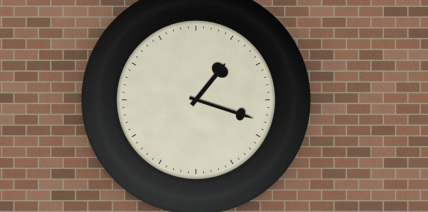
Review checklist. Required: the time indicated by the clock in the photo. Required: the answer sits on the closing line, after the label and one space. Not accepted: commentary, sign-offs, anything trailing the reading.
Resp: 1:18
